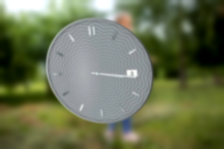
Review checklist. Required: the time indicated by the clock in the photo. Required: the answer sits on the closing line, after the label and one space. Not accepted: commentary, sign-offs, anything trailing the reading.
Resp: 3:16
